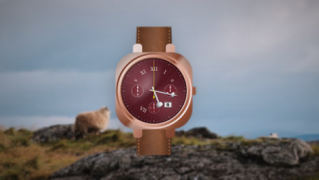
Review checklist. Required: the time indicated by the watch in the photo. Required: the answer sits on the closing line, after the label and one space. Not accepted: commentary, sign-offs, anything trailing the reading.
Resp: 5:17
